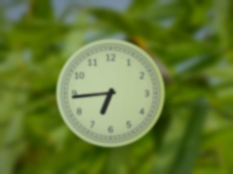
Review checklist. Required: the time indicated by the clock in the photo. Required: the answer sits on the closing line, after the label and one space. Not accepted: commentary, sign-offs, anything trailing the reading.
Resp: 6:44
